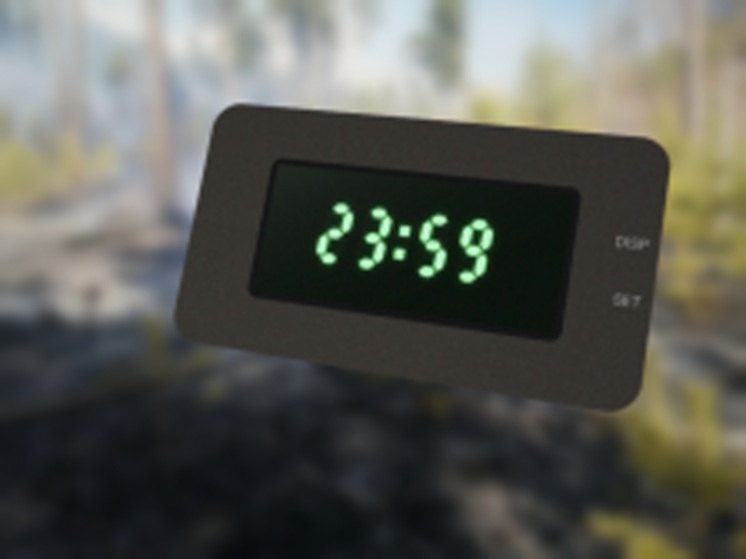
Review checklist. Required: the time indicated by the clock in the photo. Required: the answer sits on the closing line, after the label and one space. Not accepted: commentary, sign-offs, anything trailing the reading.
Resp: 23:59
